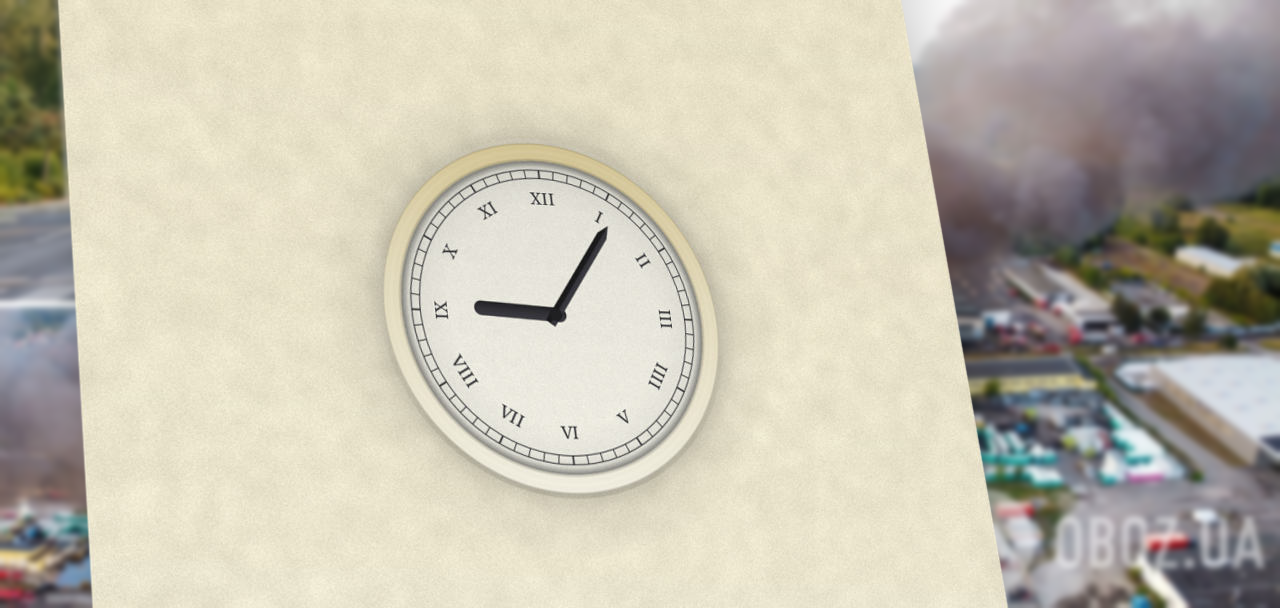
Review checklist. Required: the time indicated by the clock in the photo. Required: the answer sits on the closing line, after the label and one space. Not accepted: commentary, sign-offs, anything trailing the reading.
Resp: 9:06
